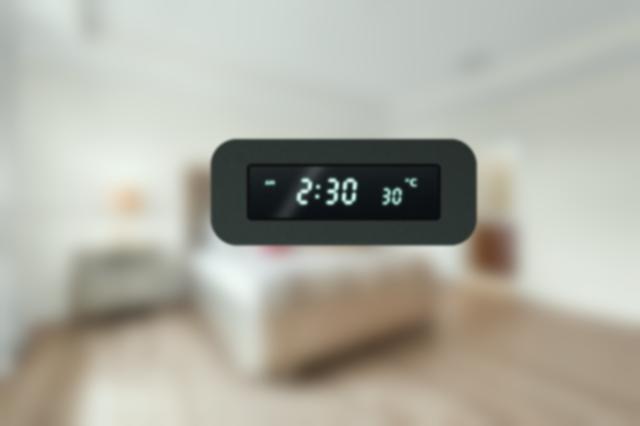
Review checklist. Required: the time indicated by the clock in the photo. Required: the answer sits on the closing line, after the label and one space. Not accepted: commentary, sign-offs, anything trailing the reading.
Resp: 2:30
